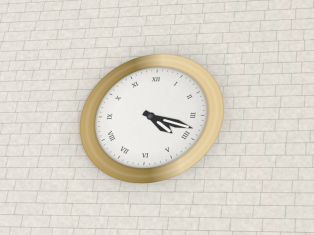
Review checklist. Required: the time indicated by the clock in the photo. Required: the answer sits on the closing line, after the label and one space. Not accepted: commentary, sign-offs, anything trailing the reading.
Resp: 4:18
